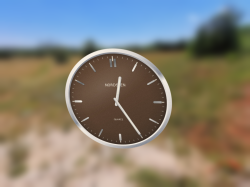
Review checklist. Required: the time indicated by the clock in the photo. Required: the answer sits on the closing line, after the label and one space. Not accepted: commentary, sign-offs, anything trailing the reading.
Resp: 12:25
